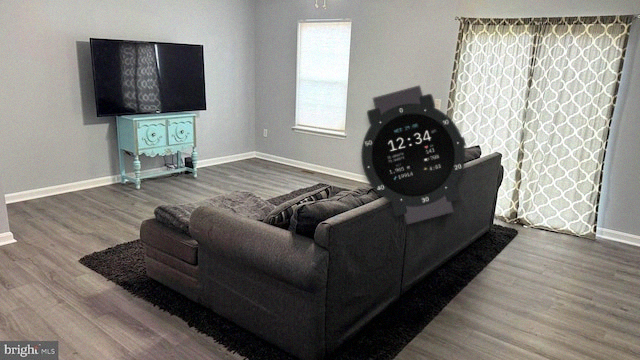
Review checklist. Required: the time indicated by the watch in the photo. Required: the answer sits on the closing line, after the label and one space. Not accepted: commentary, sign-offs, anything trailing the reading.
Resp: 12:34
